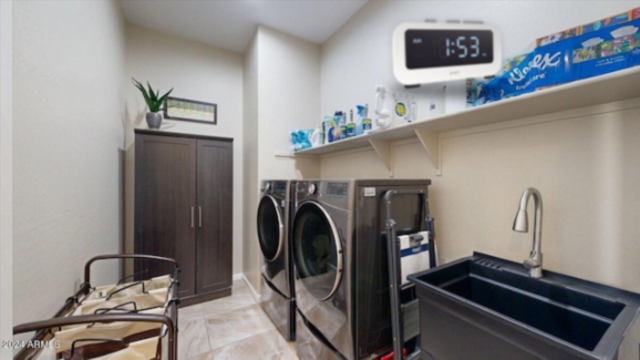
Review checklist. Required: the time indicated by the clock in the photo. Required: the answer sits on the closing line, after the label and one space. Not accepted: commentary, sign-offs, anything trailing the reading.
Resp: 1:53
